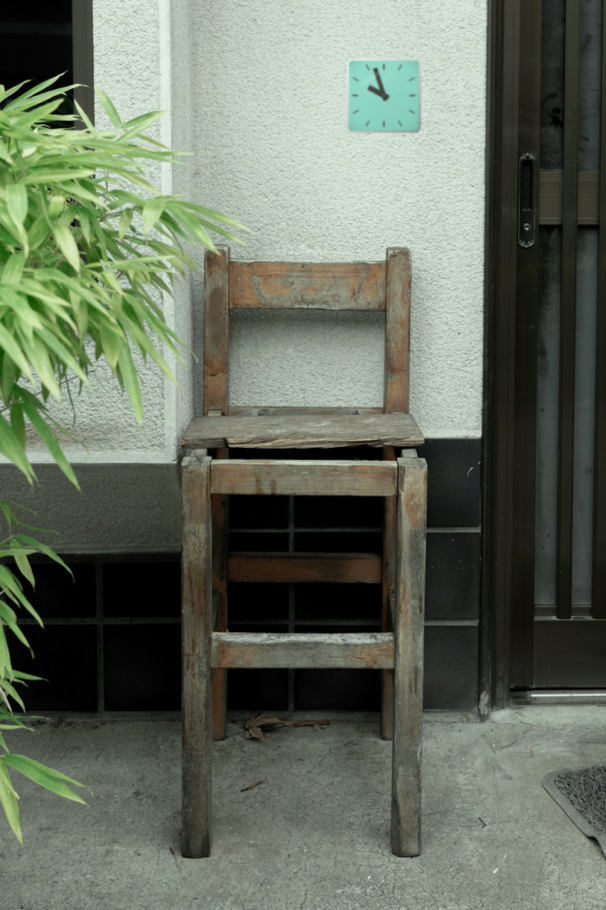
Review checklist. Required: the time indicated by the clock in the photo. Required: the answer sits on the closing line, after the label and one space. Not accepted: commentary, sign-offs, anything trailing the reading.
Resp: 9:57
